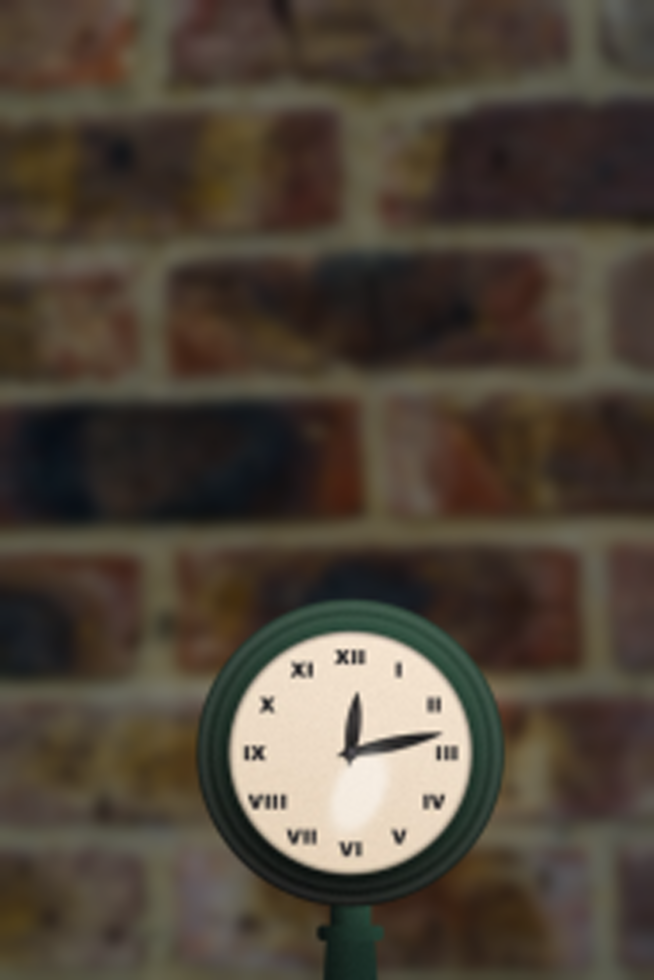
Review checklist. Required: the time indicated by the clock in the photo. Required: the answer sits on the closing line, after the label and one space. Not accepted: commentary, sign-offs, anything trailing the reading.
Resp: 12:13
